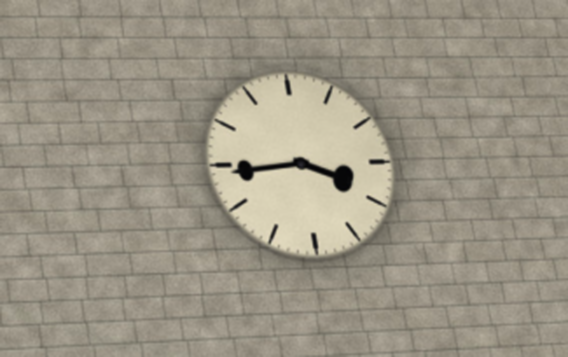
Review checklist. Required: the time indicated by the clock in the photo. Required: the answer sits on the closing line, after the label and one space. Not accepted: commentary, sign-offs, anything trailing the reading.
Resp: 3:44
